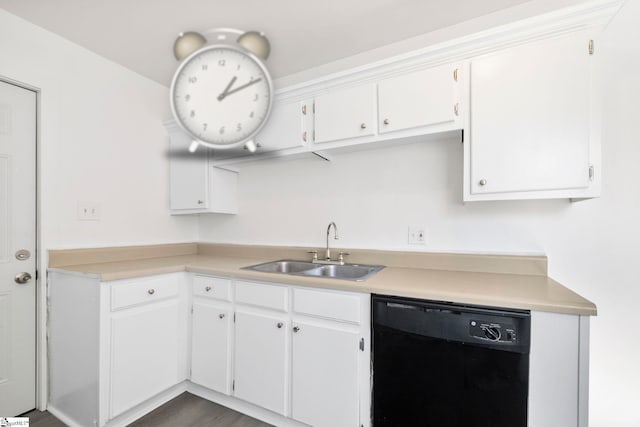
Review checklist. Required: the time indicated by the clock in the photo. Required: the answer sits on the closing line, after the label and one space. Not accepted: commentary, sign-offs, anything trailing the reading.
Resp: 1:11
